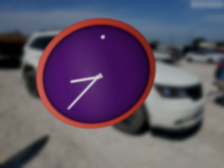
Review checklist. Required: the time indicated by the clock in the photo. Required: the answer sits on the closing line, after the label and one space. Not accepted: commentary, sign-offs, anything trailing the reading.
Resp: 8:36
